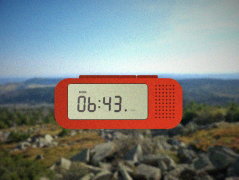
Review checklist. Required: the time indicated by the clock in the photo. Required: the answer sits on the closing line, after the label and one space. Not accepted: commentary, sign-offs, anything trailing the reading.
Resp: 6:43
